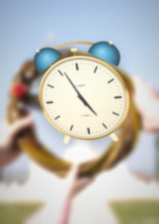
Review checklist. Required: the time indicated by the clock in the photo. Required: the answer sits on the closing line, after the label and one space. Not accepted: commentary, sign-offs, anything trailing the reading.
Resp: 4:56
